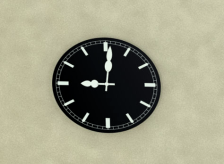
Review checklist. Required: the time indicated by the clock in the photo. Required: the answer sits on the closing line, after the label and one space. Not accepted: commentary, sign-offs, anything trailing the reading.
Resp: 9:01
